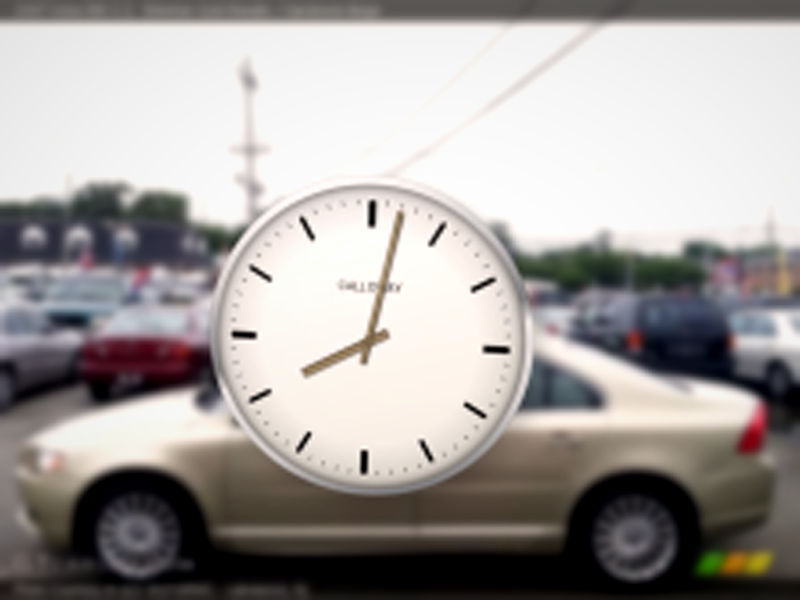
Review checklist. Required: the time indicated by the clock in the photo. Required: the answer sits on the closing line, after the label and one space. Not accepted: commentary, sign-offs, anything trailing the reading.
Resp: 8:02
